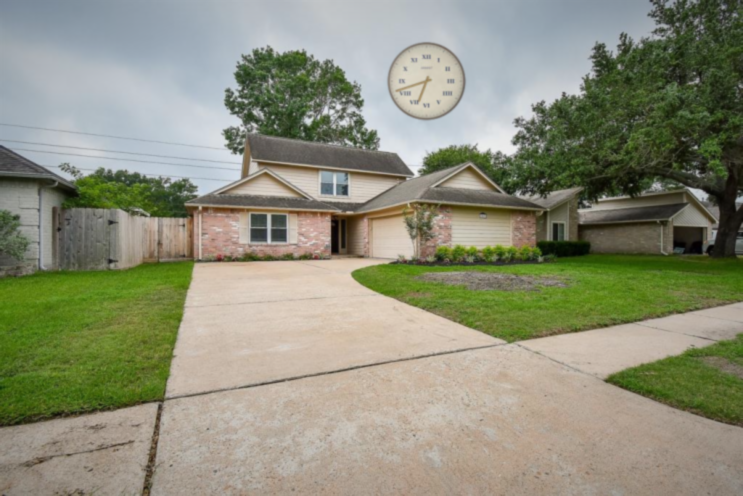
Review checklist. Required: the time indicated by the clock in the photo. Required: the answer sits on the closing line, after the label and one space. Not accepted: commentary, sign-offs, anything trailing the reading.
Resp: 6:42
